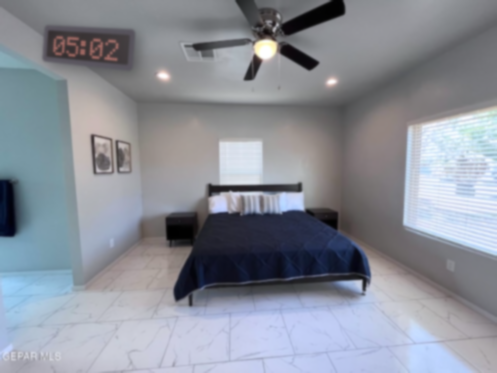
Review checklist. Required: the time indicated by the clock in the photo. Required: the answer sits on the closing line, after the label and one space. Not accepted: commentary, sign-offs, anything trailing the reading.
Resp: 5:02
